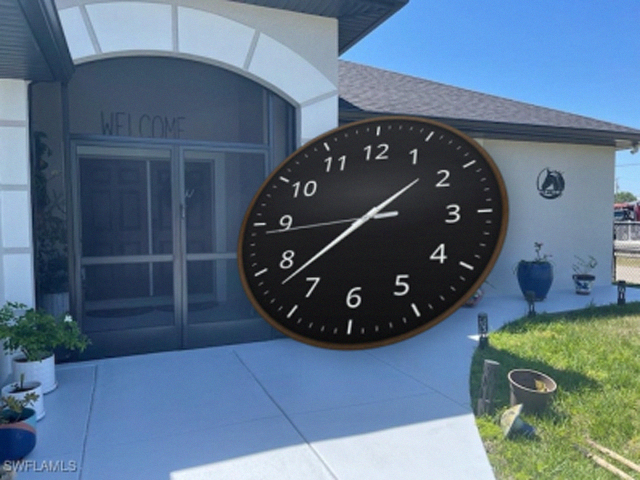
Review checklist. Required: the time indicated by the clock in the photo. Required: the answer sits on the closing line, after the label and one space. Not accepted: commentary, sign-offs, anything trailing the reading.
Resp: 1:37:44
